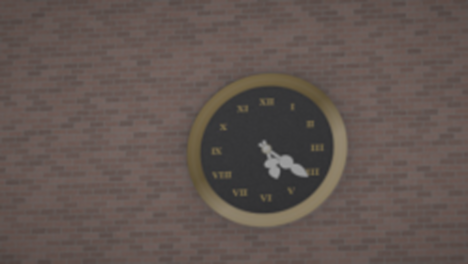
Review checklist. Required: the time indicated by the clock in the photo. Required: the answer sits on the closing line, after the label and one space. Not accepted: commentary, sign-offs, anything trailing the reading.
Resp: 5:21
